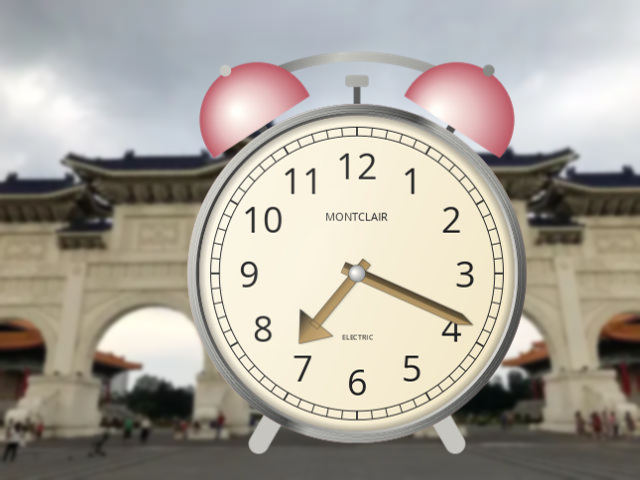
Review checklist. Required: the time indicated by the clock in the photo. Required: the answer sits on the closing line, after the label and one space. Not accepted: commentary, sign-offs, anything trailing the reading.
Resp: 7:19
